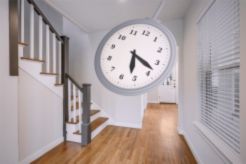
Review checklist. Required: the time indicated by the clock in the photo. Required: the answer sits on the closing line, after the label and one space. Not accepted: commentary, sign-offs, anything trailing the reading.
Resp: 5:18
